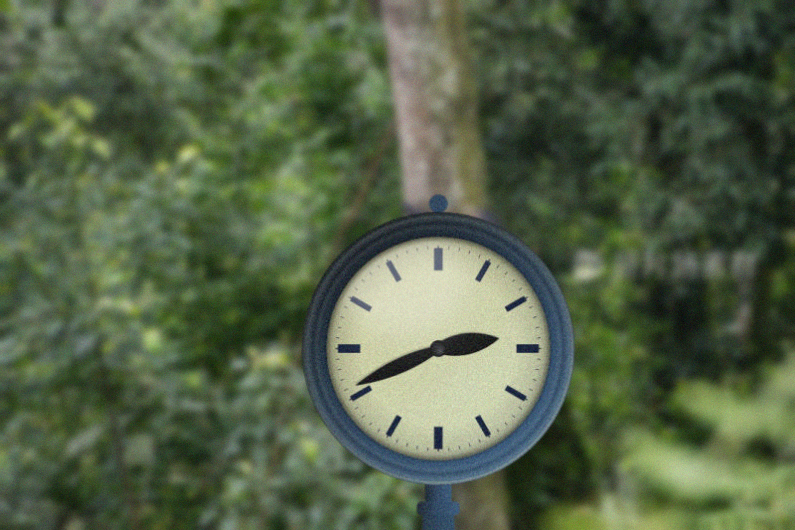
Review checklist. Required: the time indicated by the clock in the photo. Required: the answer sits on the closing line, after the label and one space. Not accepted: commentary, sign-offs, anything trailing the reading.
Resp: 2:41
